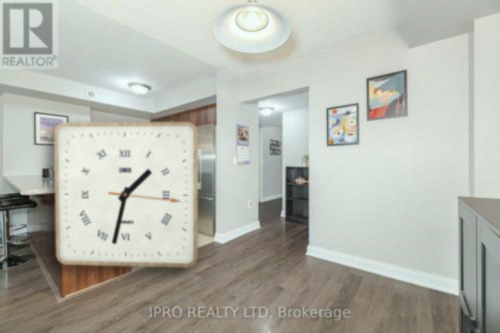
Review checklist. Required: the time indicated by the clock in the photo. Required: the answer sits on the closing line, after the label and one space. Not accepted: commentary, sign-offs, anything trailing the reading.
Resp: 1:32:16
